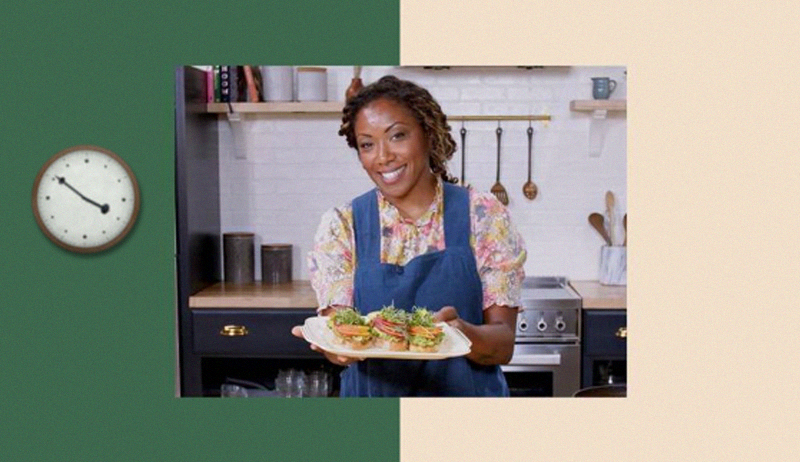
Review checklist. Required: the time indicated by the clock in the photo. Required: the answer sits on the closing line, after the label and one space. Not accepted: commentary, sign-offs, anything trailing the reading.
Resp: 3:51
